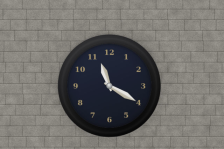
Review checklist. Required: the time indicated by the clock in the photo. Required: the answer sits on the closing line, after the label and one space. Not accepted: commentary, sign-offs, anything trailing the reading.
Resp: 11:20
